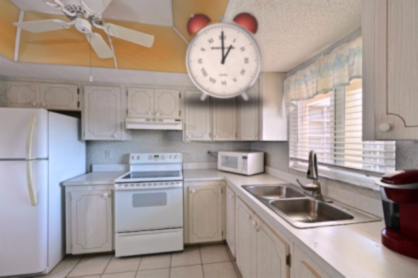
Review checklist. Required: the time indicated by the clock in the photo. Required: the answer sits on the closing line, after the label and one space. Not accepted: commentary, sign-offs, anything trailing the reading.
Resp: 1:00
